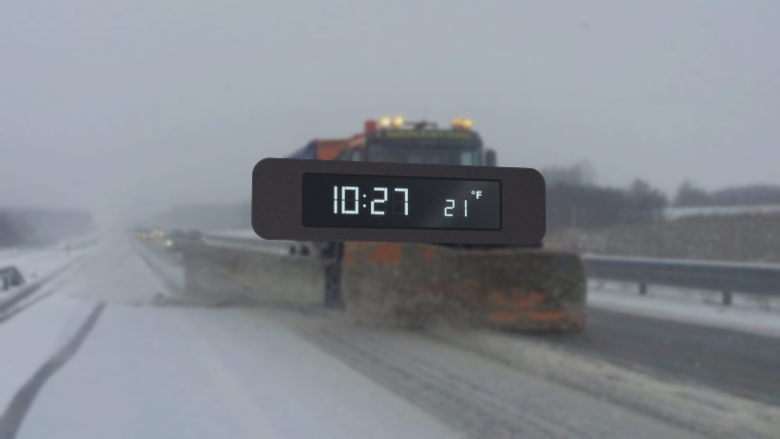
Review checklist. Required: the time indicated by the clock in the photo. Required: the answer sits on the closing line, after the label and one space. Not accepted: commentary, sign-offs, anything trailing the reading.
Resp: 10:27
